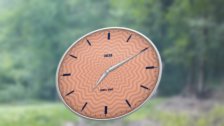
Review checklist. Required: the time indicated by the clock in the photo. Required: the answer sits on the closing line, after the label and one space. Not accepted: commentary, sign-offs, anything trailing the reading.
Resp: 7:10
